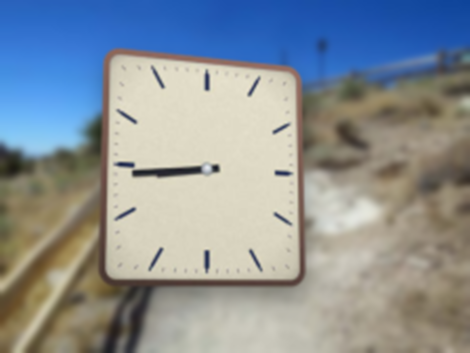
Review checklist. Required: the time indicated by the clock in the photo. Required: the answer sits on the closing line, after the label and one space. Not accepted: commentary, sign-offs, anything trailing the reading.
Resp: 8:44
